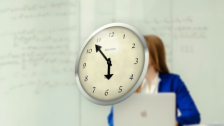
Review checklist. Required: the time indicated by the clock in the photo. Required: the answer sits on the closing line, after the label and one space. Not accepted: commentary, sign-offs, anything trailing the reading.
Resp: 5:53
